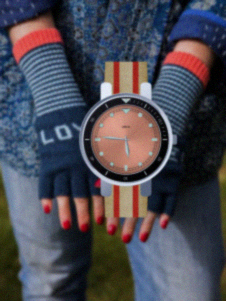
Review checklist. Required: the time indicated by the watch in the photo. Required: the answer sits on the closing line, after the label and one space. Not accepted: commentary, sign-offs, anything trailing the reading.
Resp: 5:46
